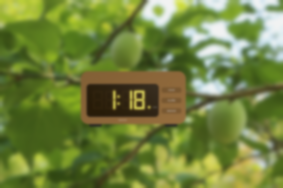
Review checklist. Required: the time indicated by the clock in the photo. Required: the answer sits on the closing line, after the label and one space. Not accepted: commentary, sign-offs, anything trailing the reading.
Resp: 1:18
